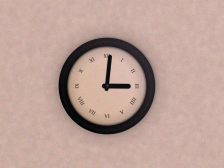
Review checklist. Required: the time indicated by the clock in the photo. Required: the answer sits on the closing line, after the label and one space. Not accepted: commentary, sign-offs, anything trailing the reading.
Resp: 3:01
